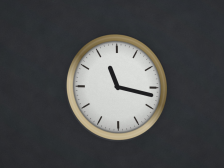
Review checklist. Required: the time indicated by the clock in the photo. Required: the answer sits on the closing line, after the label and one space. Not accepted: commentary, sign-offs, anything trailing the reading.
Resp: 11:17
